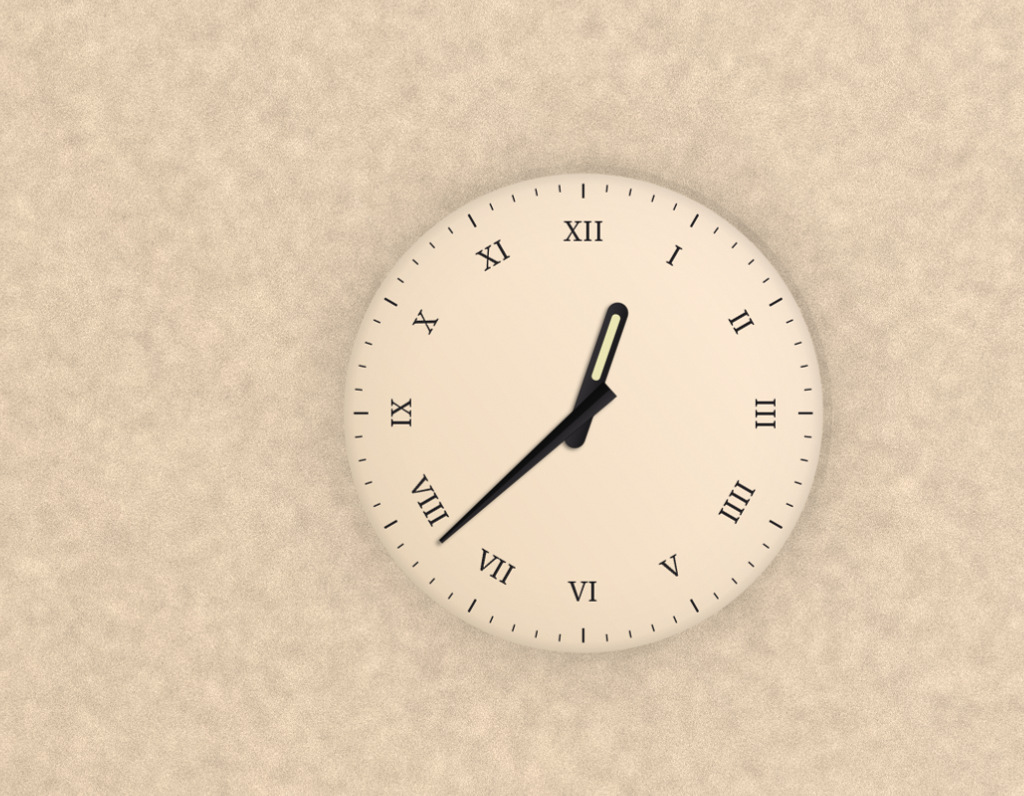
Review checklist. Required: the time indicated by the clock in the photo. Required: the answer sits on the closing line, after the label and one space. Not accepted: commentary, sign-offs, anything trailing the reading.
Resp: 12:38
